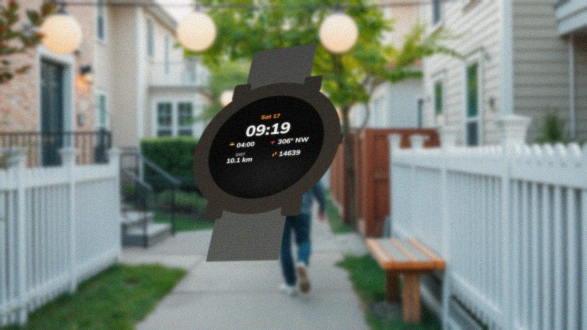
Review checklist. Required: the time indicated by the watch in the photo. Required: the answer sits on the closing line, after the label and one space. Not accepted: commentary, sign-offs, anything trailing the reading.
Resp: 9:19
